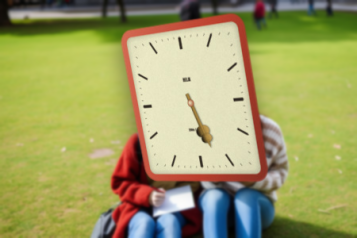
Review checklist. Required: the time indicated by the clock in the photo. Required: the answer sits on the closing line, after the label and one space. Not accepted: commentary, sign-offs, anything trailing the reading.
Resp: 5:27
